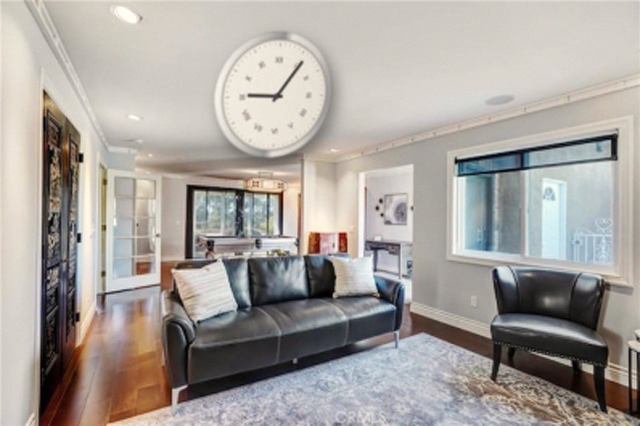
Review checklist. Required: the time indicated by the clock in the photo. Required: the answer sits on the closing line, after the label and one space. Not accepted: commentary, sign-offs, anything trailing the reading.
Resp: 9:06
